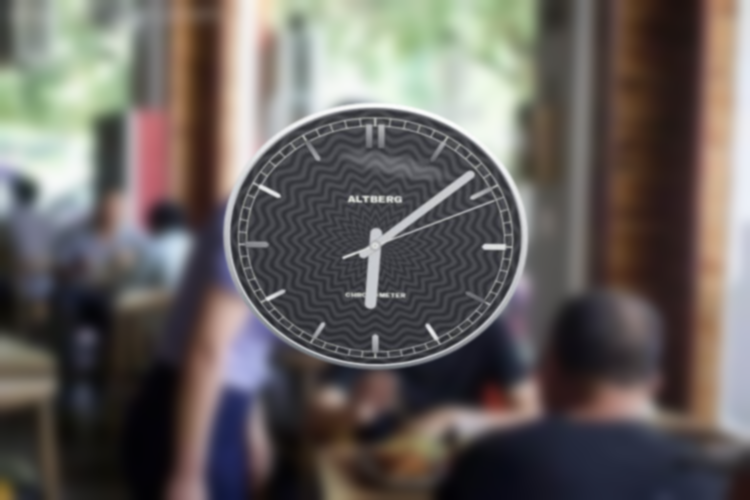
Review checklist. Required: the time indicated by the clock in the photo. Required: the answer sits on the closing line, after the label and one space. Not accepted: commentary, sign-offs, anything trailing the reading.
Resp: 6:08:11
